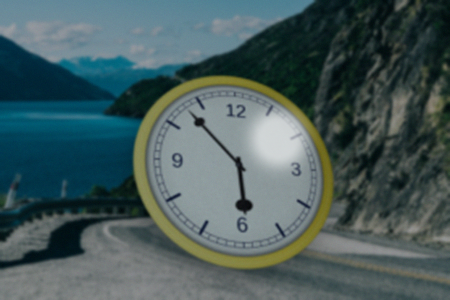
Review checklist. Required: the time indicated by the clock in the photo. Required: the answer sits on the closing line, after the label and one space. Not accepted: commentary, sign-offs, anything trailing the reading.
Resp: 5:53
